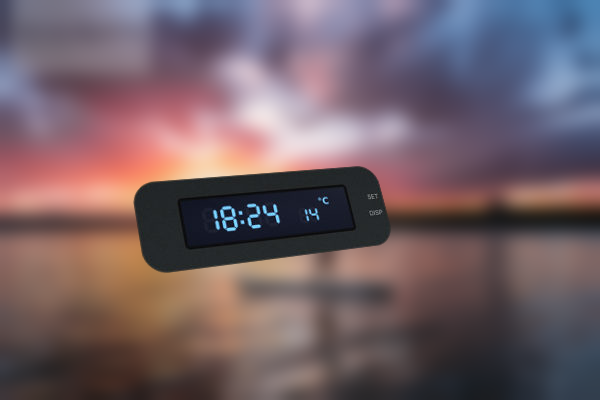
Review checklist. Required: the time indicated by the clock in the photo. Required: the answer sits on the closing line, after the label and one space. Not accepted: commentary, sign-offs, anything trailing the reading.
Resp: 18:24
